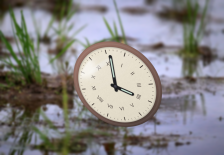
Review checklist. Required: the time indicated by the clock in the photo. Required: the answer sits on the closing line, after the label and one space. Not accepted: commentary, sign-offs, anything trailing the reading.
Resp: 4:01
